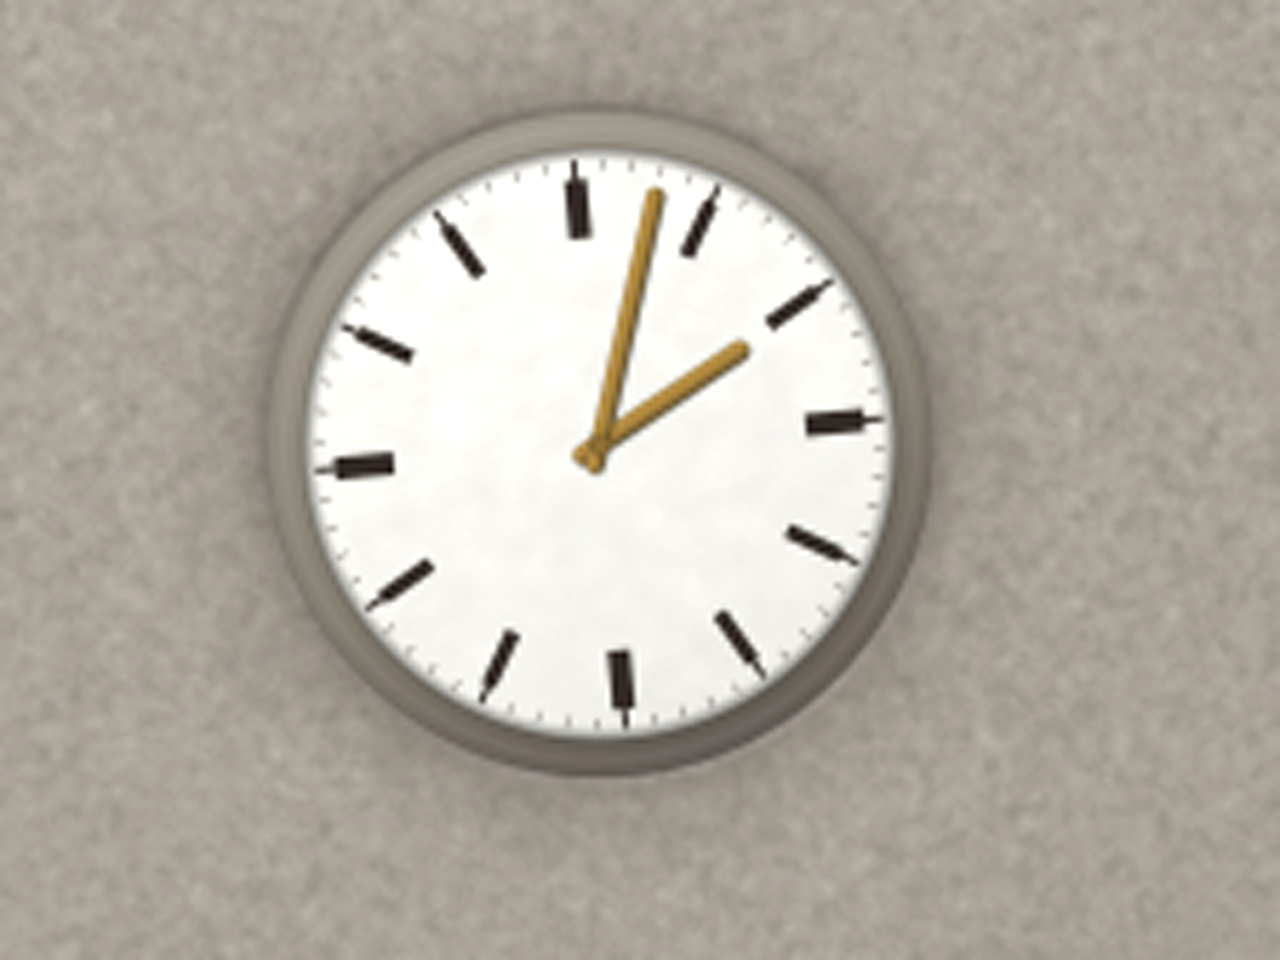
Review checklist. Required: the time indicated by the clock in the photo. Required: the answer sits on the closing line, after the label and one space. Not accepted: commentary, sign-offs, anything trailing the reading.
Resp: 2:03
